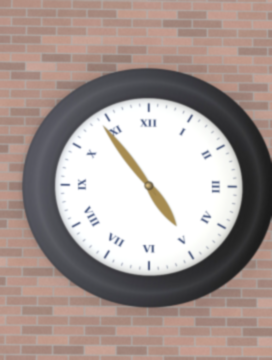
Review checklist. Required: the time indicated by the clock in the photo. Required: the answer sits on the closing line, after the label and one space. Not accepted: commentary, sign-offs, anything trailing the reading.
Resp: 4:54
